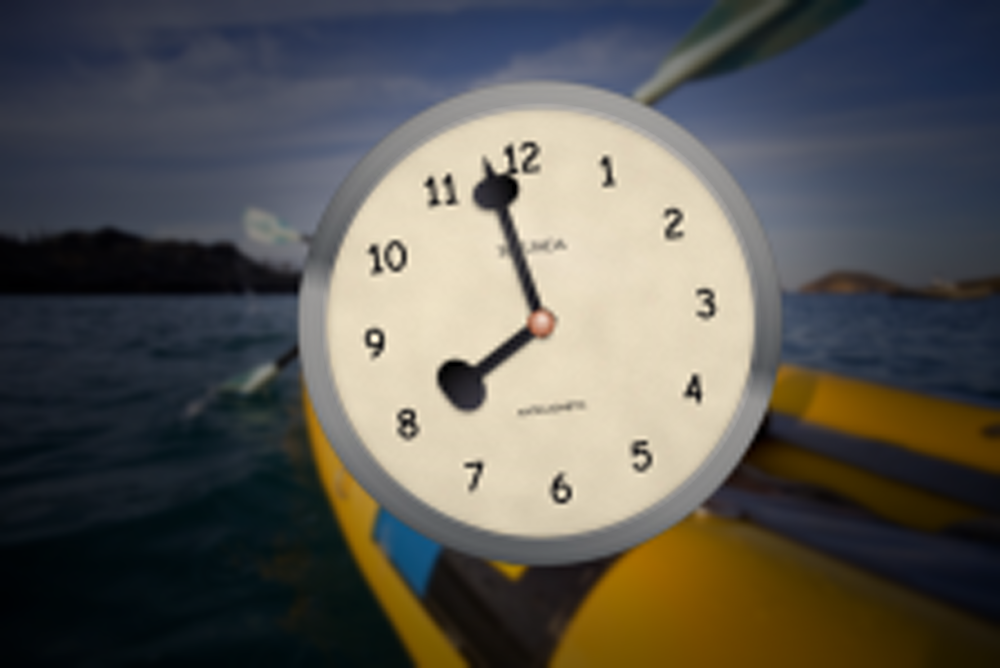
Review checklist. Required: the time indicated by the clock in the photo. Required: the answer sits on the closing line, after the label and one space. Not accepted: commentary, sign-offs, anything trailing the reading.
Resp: 7:58
